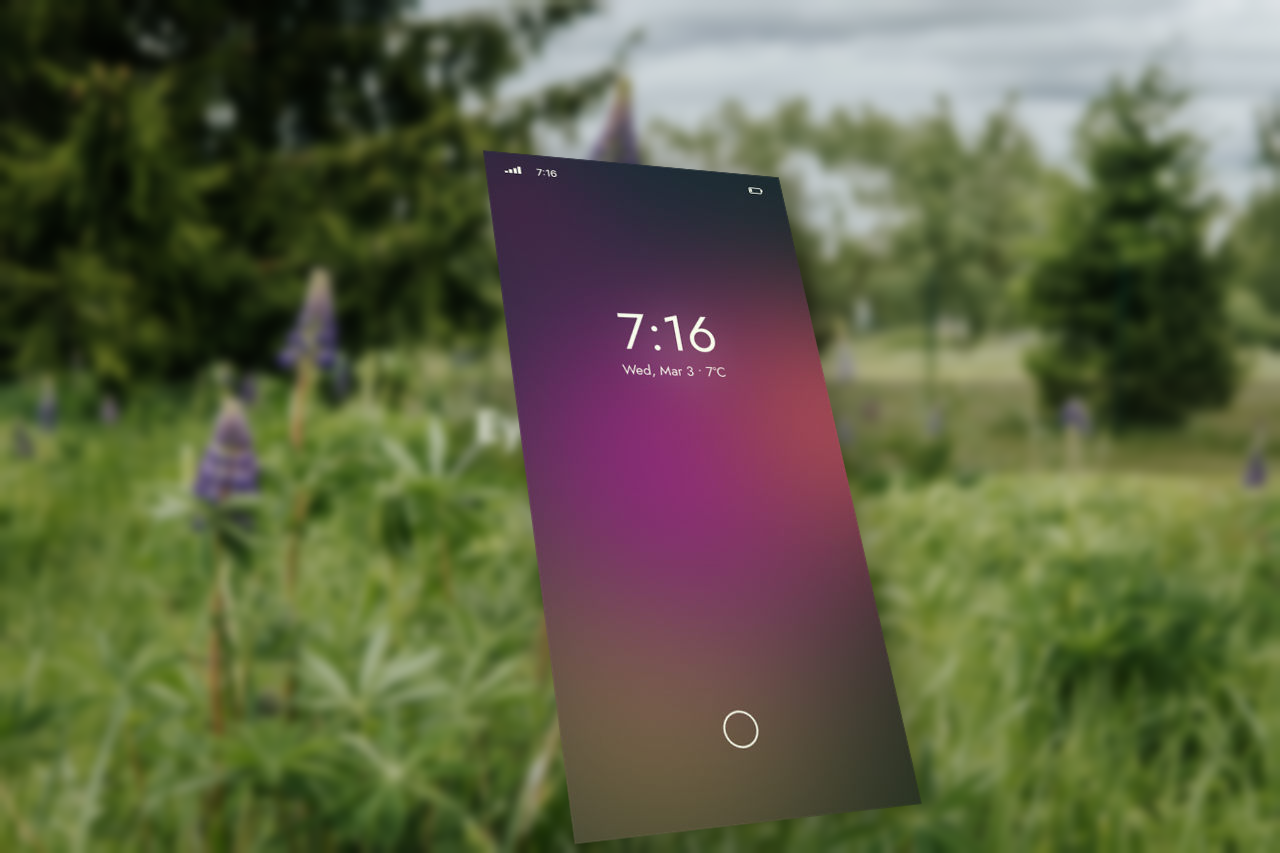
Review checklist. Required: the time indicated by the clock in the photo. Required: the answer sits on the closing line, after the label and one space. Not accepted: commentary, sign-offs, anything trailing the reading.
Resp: 7:16
